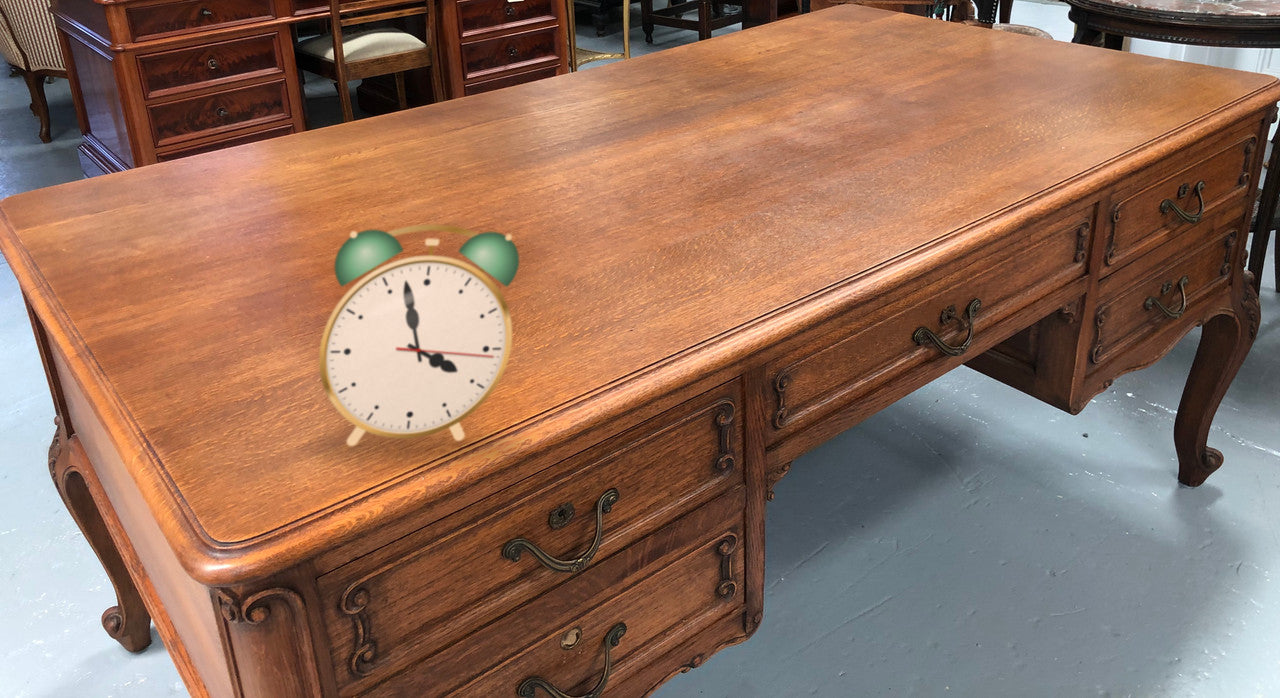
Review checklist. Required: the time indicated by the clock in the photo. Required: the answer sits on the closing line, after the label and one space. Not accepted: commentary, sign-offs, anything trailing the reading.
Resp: 3:57:16
